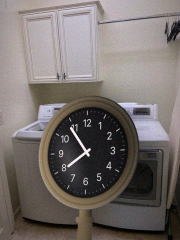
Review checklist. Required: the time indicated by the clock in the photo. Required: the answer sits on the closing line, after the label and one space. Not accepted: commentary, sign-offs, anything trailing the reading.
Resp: 7:54
